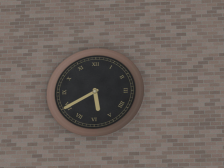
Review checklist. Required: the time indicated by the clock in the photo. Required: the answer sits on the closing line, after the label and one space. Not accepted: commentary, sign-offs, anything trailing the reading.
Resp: 5:40
